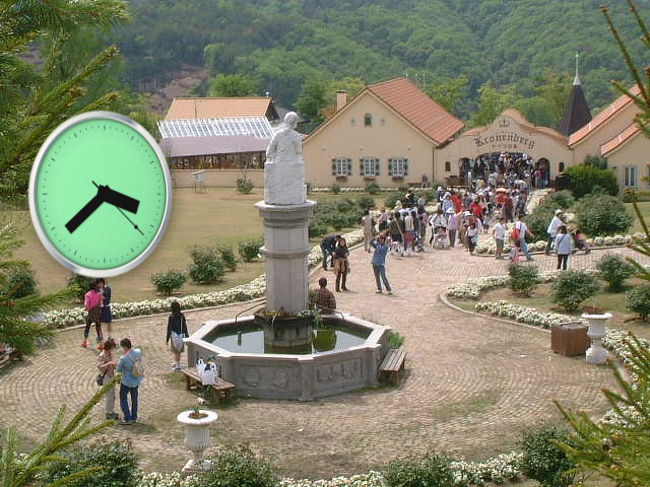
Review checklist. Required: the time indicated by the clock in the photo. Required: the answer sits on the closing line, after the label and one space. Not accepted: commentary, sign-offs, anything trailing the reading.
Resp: 3:38:22
